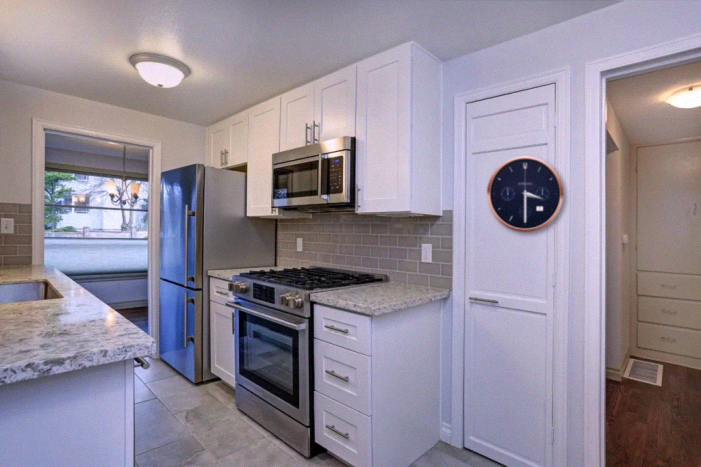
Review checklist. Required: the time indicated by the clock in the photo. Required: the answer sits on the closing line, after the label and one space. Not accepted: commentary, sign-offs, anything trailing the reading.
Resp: 3:30
